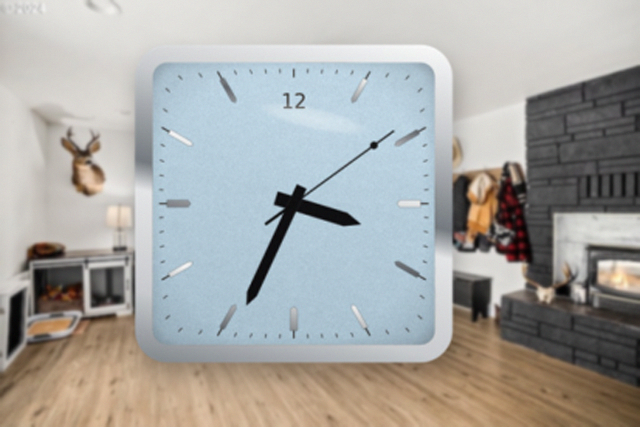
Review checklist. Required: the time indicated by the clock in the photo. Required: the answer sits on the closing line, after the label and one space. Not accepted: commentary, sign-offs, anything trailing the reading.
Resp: 3:34:09
